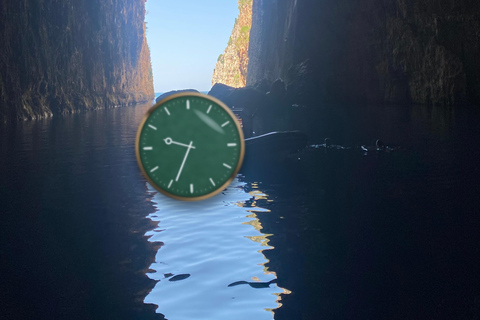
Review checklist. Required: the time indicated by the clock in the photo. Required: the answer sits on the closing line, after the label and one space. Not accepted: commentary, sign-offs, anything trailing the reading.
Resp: 9:34
